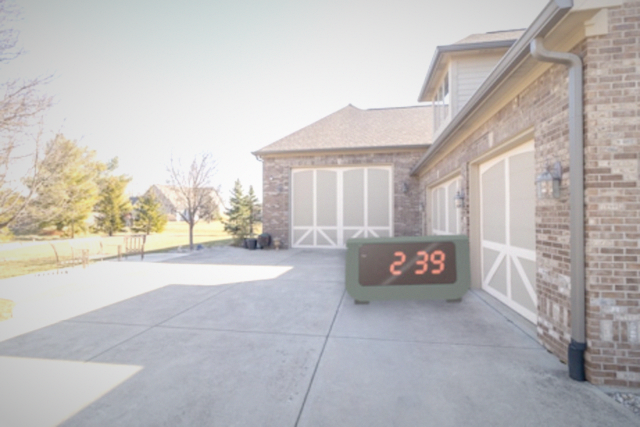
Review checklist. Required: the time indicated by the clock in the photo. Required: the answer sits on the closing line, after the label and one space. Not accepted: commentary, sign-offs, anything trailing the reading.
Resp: 2:39
